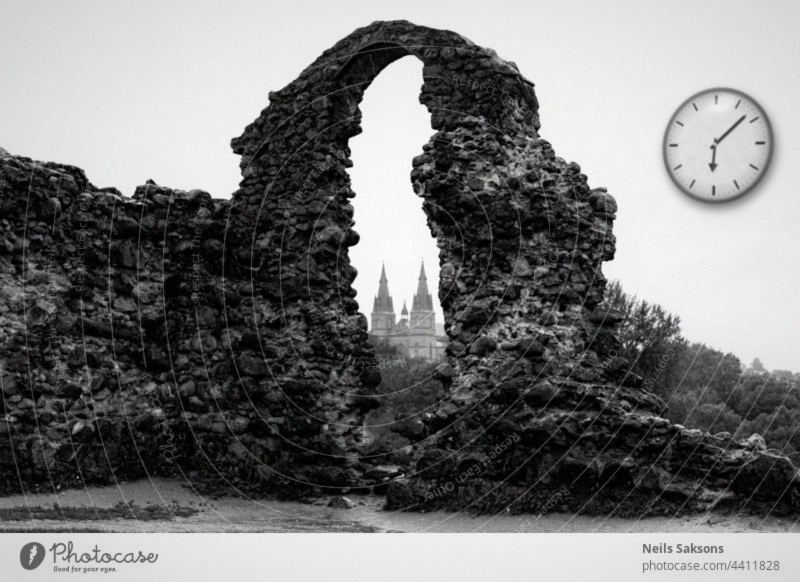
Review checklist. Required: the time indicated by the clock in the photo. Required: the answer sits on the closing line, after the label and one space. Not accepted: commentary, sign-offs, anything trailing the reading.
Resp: 6:08
